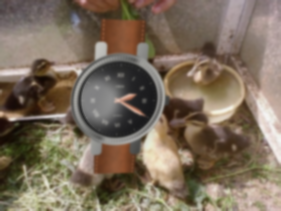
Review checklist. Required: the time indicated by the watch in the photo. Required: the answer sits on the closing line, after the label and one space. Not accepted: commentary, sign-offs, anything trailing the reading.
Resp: 2:20
